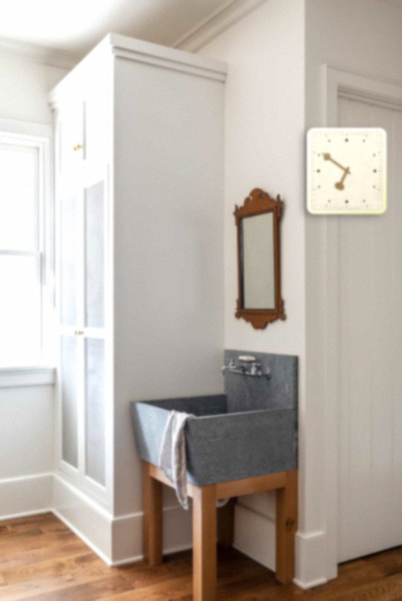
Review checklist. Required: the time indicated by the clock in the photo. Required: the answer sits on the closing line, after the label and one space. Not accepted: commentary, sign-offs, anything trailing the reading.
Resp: 6:51
